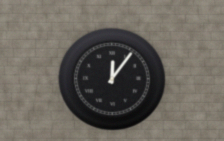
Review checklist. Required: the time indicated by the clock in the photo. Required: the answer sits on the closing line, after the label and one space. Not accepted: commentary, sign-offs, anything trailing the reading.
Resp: 12:06
